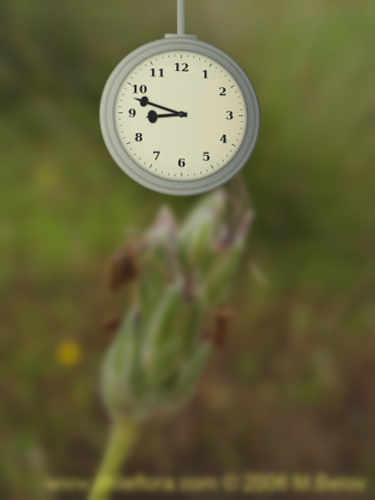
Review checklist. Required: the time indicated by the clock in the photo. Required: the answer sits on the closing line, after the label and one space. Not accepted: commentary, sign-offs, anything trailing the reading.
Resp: 8:48
